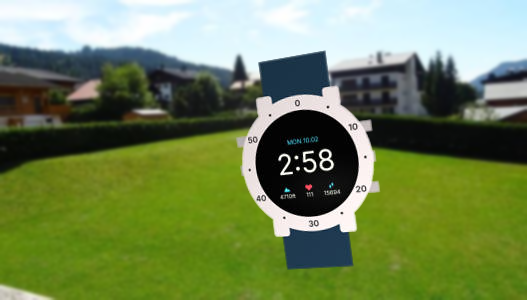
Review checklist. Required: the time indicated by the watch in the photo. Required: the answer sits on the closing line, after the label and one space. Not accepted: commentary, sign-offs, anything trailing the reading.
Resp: 2:58
